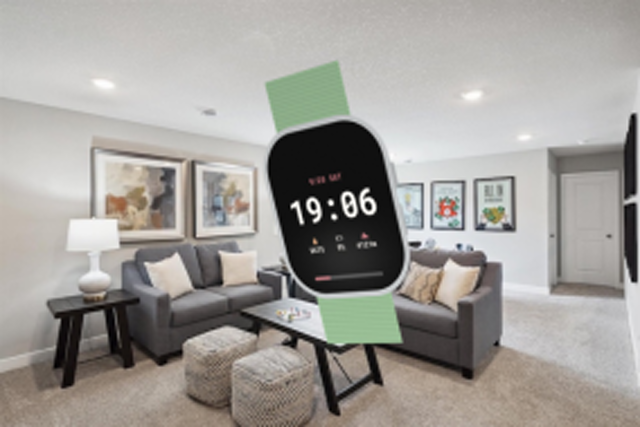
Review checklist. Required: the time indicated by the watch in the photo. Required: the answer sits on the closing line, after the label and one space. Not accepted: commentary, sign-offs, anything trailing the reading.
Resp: 19:06
